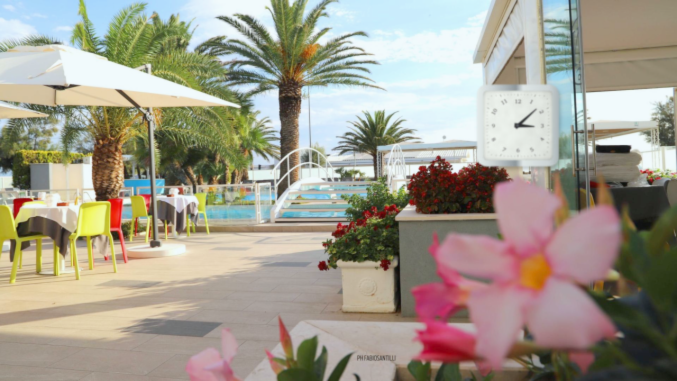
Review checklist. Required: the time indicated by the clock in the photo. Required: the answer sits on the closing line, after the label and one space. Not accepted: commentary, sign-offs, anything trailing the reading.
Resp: 3:08
